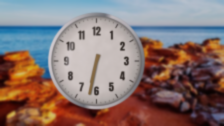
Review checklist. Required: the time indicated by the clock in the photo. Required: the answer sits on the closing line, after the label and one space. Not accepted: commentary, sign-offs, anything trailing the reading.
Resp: 6:32
